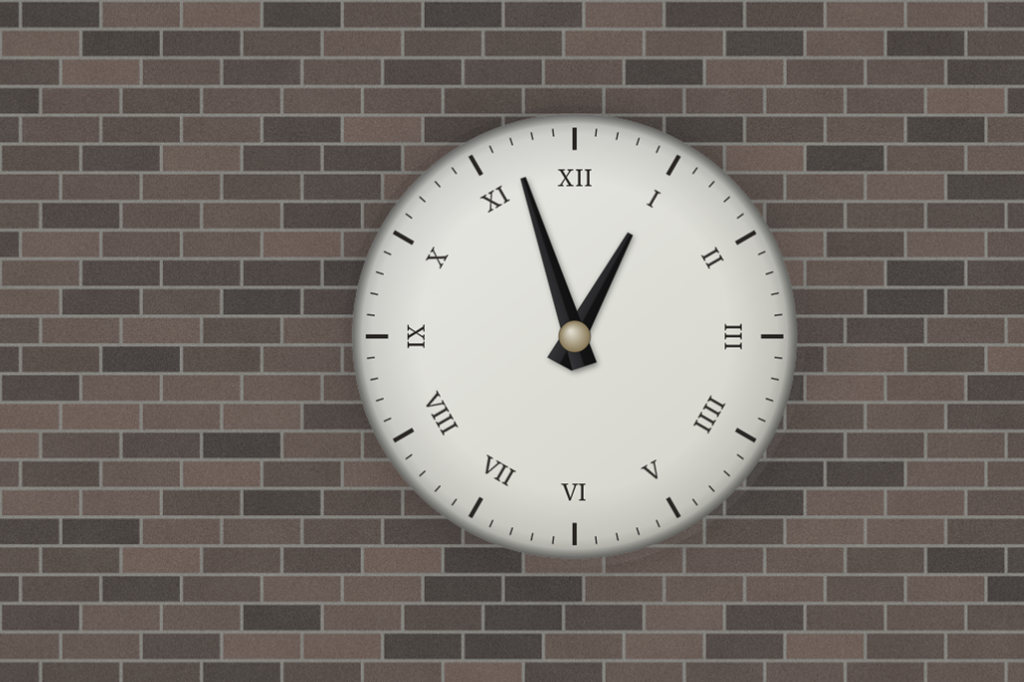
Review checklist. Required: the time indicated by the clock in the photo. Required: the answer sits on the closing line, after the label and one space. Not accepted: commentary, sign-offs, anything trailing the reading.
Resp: 12:57
